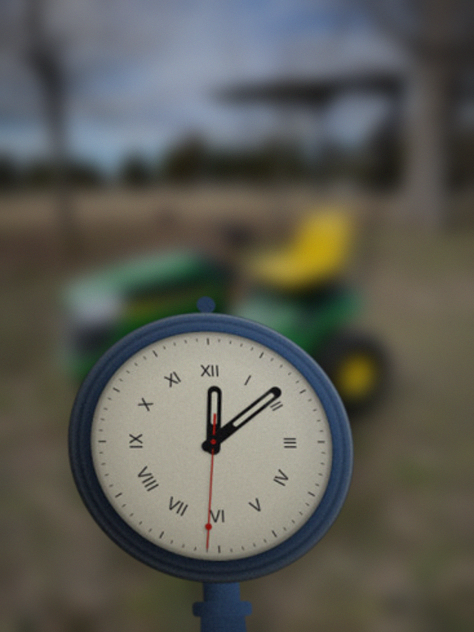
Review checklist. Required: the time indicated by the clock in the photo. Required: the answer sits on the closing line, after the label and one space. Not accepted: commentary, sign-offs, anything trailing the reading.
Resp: 12:08:31
